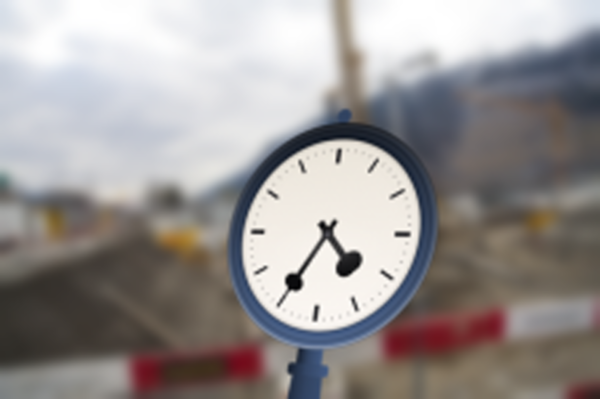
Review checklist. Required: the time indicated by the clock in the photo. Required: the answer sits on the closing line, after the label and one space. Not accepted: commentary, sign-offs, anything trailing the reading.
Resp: 4:35
